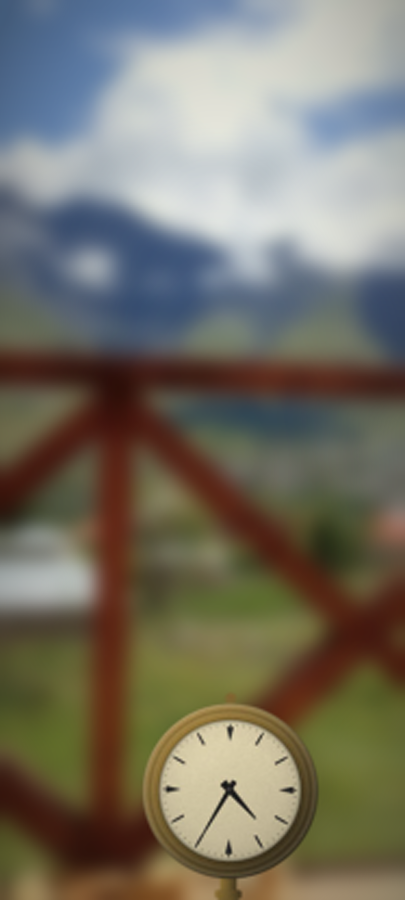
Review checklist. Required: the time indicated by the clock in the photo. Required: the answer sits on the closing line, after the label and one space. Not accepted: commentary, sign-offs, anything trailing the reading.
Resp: 4:35
